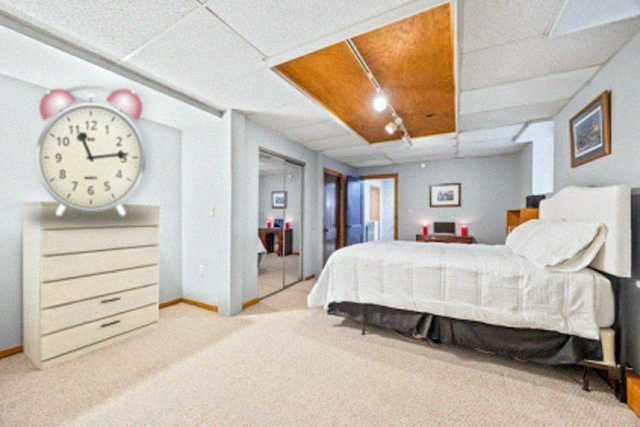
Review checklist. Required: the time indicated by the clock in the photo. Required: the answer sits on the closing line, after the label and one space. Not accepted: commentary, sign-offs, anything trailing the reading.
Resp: 11:14
